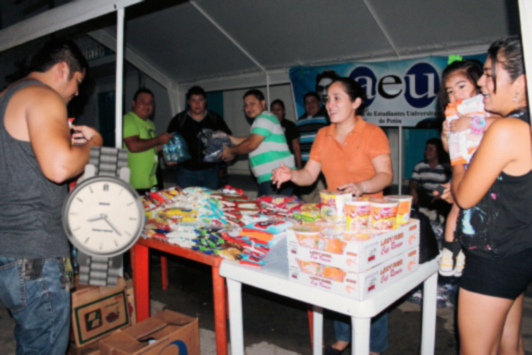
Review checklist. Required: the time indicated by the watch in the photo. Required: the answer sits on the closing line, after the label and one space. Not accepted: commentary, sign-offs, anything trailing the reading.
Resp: 8:22
